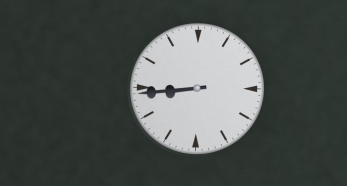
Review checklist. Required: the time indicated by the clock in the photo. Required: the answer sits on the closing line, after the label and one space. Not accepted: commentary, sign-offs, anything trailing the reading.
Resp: 8:44
